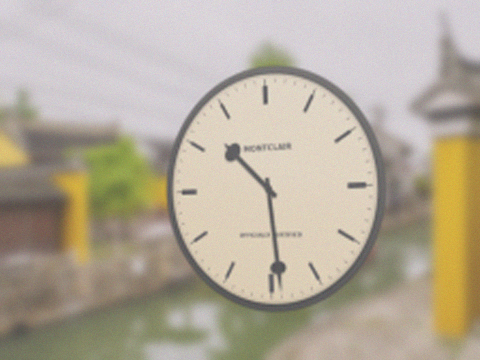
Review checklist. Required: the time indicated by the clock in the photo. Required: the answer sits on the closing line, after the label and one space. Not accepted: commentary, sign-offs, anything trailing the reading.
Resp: 10:29
